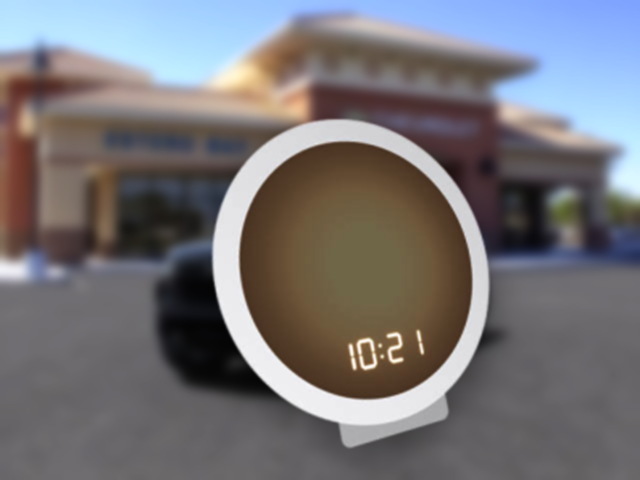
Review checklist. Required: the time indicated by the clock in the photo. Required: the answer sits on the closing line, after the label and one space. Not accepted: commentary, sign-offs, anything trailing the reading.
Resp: 10:21
